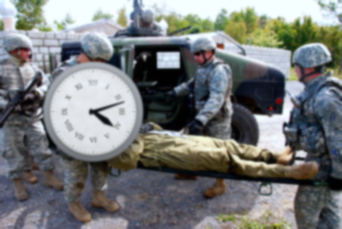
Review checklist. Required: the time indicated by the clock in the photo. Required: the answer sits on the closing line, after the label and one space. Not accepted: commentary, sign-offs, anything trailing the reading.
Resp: 4:12
